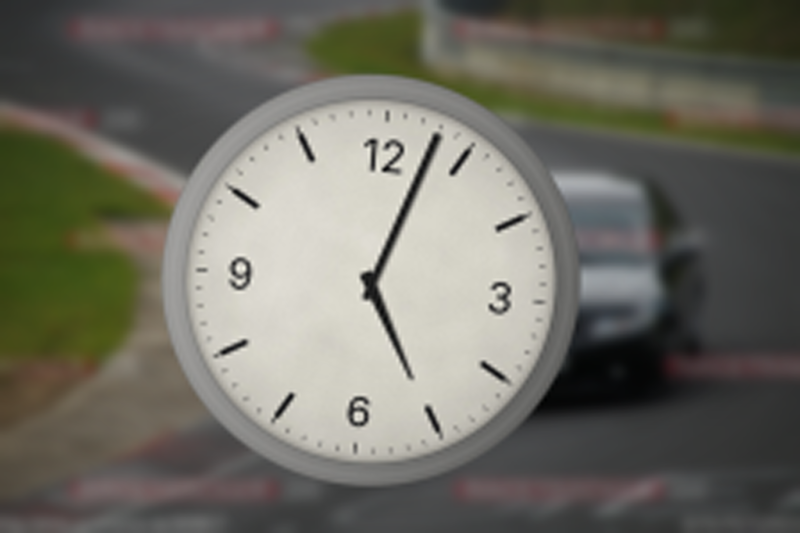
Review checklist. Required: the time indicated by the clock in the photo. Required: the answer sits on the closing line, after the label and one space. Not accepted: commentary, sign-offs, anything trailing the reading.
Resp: 5:03
